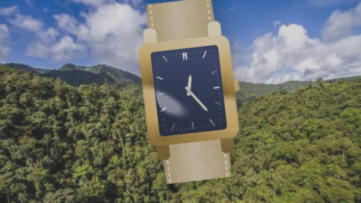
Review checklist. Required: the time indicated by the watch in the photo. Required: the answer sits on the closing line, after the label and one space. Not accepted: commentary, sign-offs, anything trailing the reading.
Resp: 12:24
